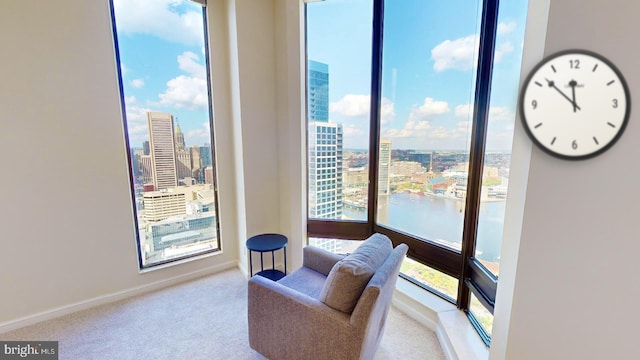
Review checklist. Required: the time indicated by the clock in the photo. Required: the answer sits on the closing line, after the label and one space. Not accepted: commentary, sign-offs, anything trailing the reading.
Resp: 11:52
